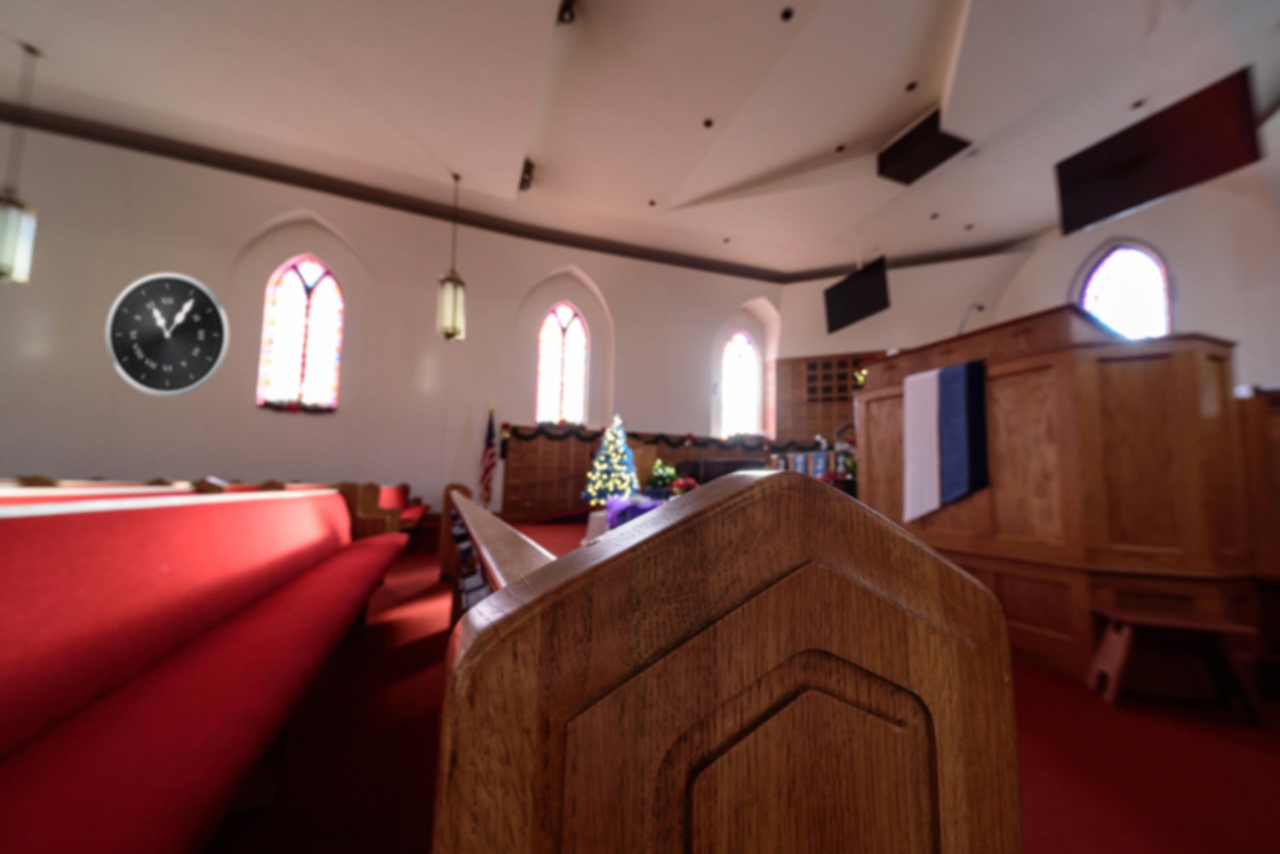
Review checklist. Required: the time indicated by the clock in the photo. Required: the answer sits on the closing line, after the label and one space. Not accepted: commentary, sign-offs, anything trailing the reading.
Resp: 11:06
